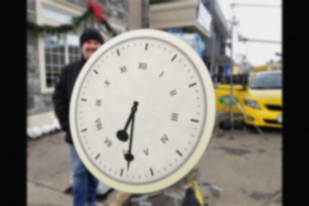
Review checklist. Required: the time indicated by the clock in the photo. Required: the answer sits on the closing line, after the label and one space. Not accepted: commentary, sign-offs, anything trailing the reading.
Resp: 6:29
